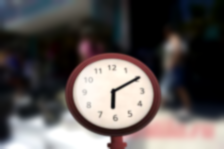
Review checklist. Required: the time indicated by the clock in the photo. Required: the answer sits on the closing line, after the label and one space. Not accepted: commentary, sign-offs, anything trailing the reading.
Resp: 6:10
